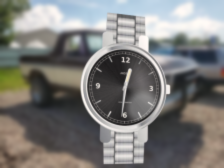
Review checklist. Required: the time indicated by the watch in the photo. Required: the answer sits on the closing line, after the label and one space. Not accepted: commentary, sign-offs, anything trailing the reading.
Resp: 12:31
